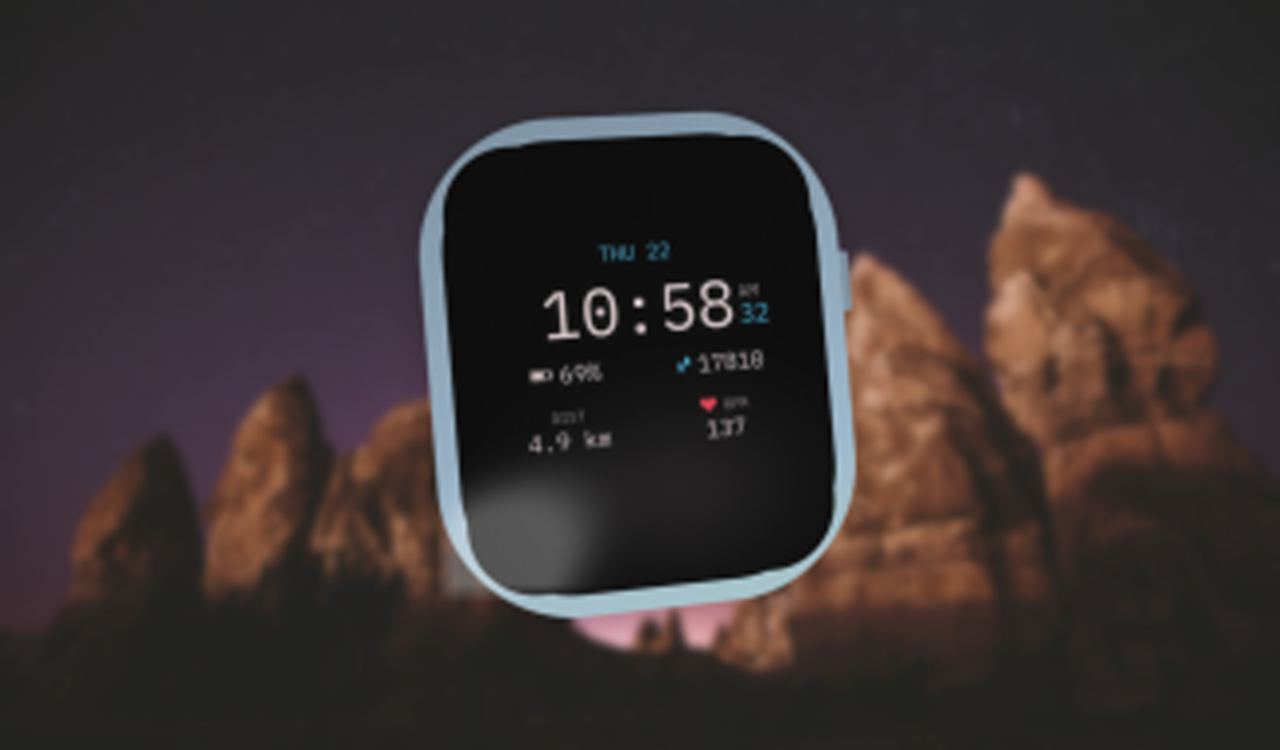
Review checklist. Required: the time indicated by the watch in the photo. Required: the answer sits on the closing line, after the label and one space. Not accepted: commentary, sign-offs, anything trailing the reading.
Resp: 10:58
